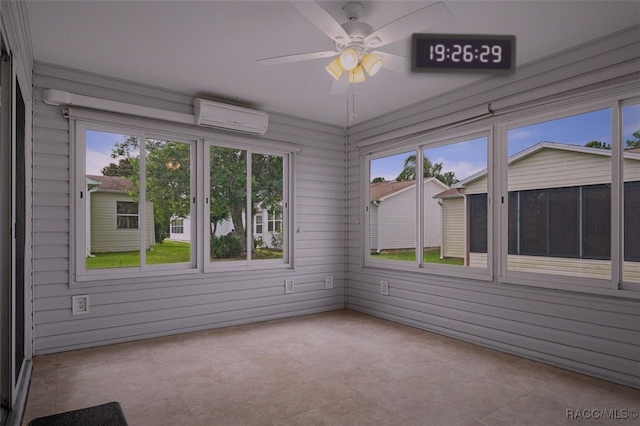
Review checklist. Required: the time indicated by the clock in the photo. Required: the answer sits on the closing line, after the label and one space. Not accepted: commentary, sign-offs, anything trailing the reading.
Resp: 19:26:29
